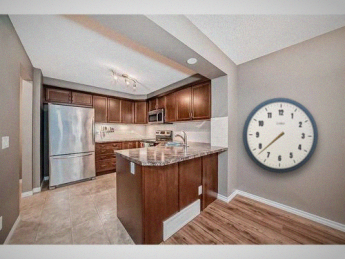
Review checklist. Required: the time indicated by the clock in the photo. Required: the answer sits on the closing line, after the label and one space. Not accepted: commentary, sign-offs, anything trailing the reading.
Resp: 7:38
